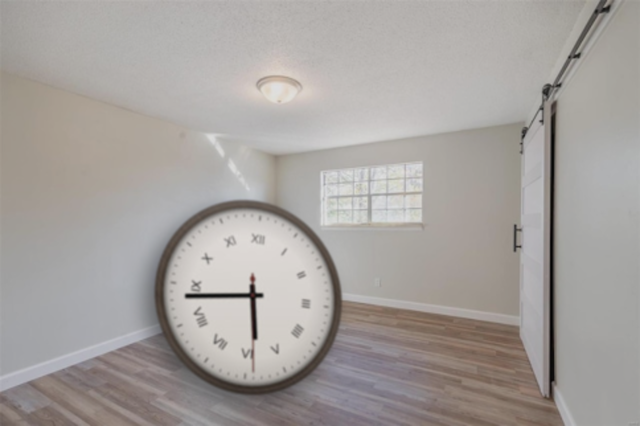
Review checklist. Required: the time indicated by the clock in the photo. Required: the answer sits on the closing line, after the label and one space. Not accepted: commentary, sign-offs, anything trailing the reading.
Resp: 5:43:29
